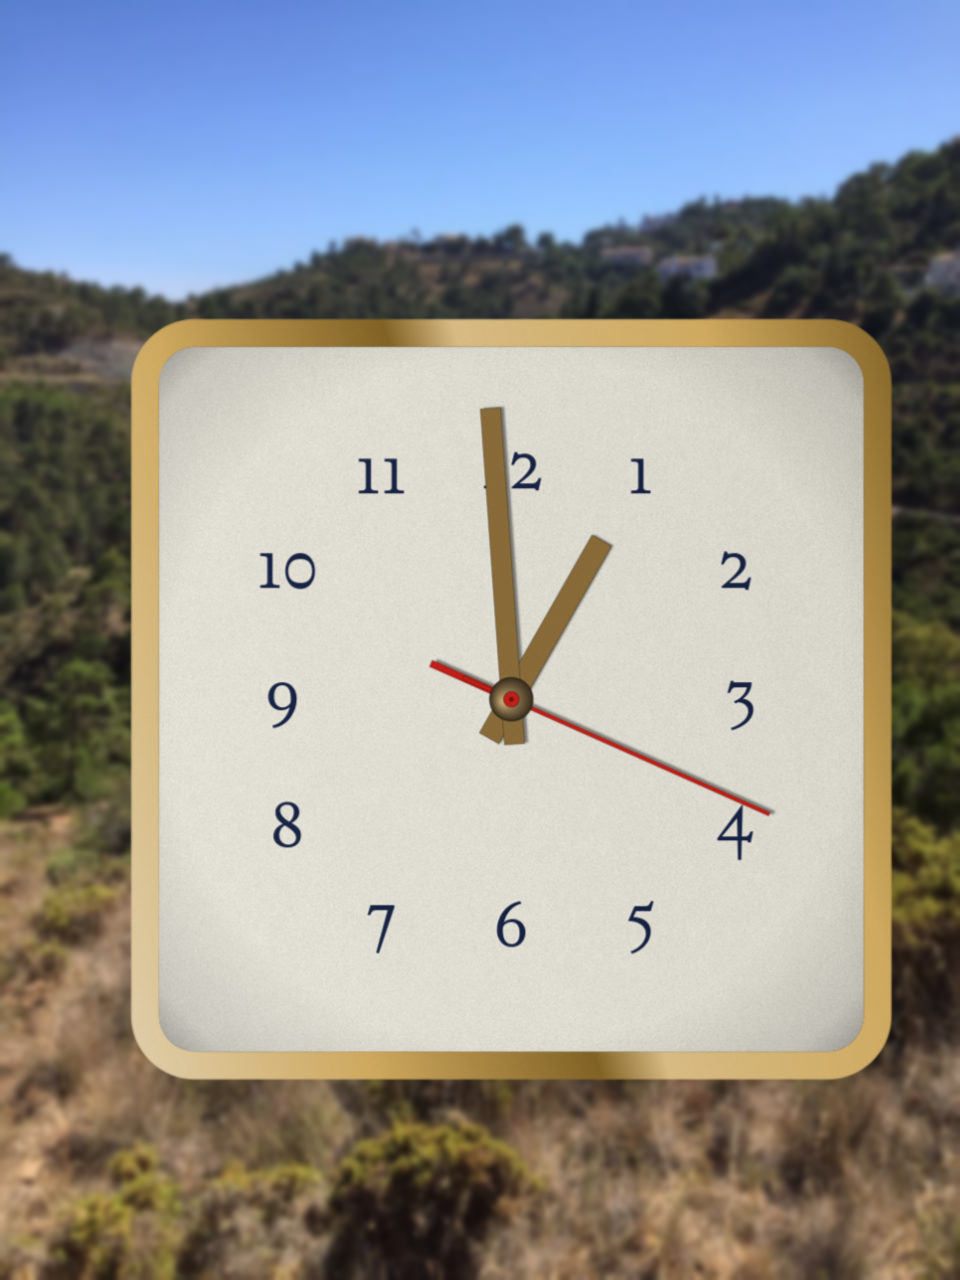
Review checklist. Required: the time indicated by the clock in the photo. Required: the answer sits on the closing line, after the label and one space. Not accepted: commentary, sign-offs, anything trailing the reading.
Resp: 12:59:19
